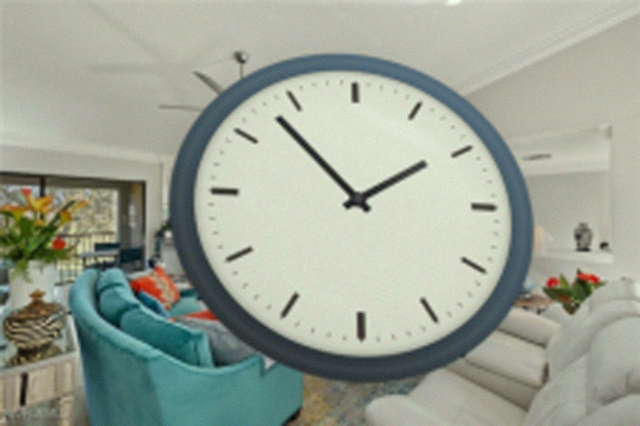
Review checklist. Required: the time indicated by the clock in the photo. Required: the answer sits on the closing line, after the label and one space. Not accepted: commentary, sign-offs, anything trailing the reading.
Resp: 1:53
